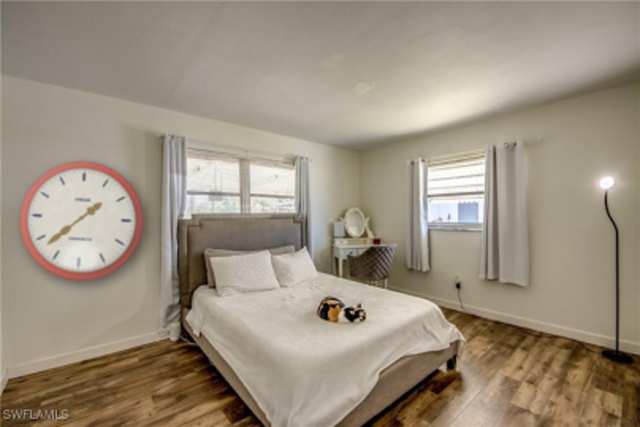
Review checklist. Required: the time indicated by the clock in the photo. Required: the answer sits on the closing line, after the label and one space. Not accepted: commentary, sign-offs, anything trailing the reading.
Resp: 1:38
